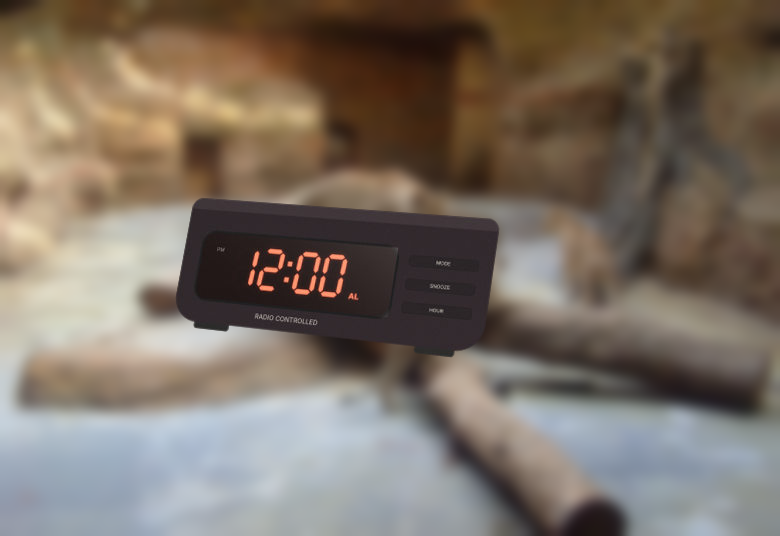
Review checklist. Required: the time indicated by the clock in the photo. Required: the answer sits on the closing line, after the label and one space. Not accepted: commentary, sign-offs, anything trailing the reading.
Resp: 12:00
